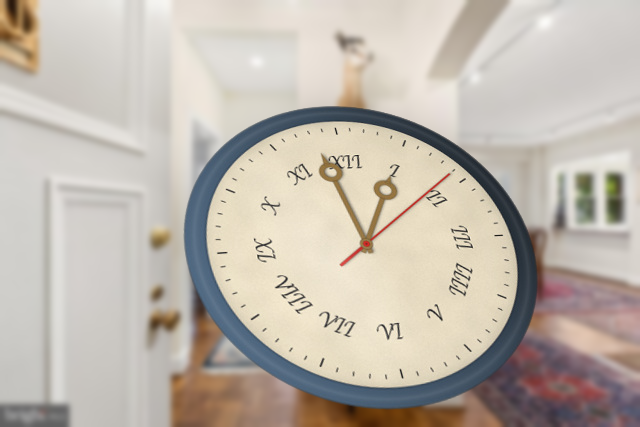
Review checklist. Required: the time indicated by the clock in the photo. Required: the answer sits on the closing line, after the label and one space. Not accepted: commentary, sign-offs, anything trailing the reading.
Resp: 12:58:09
